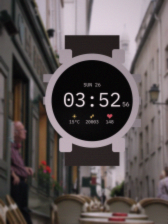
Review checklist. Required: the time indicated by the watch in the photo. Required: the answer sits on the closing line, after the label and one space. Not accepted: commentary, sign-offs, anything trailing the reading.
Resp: 3:52
